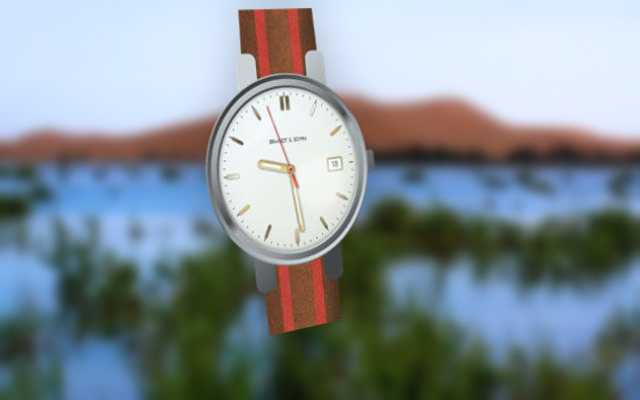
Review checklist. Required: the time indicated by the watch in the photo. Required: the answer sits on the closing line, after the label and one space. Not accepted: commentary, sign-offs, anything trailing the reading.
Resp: 9:28:57
